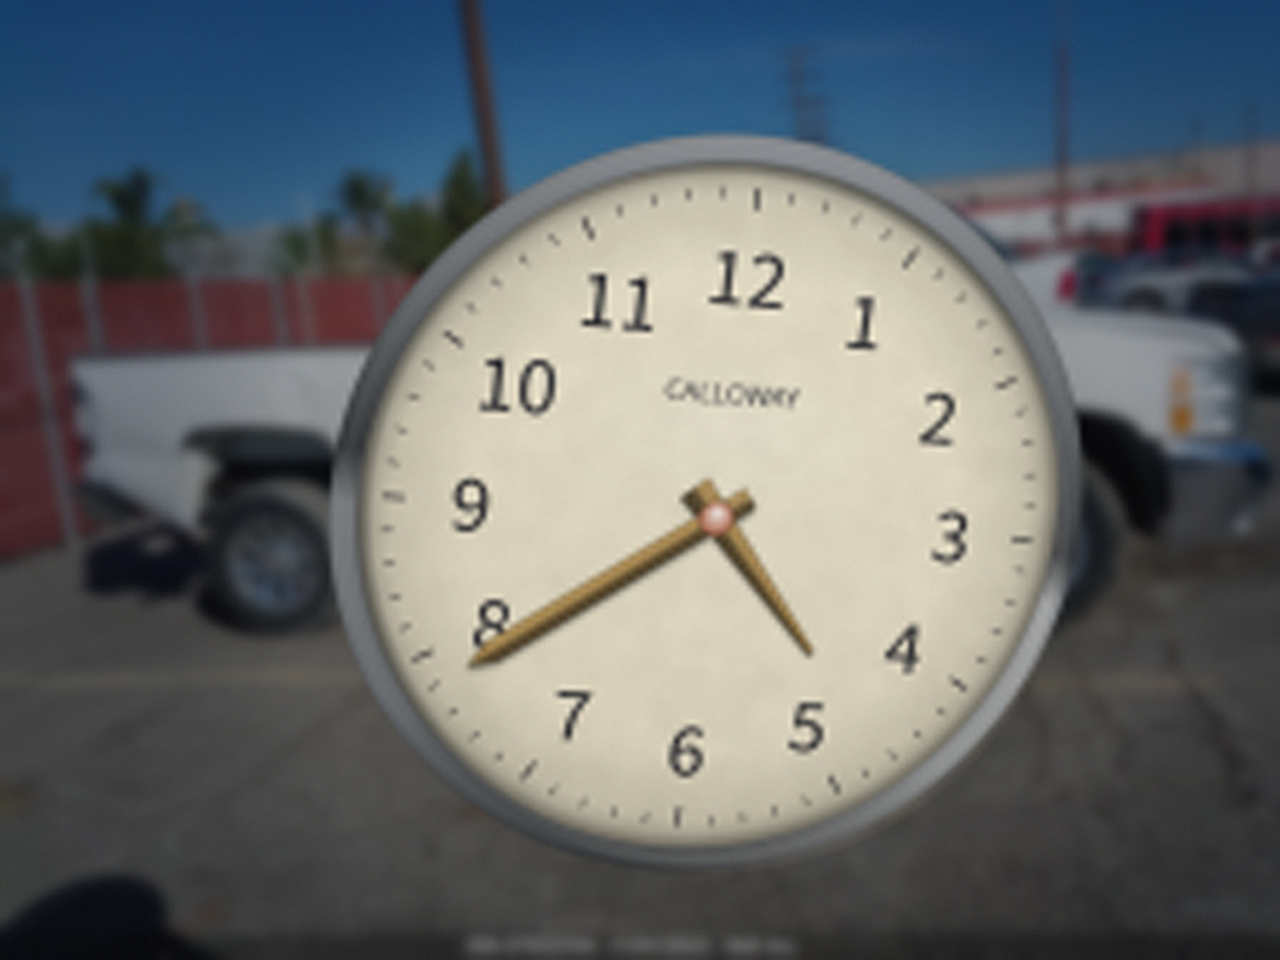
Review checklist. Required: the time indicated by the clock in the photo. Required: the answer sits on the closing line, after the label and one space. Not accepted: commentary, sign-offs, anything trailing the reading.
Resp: 4:39
